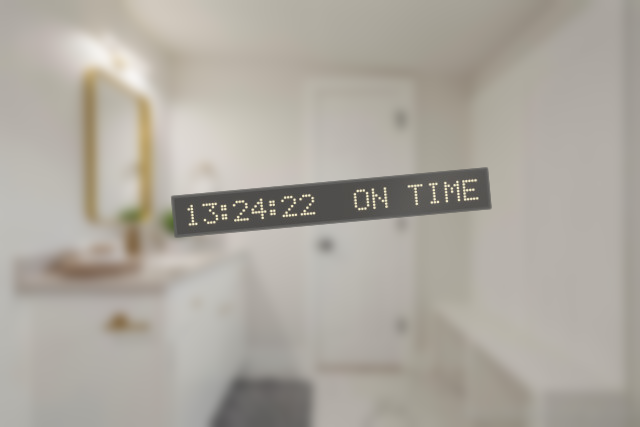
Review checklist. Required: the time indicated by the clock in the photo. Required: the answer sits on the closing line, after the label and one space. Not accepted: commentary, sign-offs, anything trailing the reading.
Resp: 13:24:22
